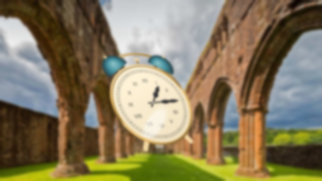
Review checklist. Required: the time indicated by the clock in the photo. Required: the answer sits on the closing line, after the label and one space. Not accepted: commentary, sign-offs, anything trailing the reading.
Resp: 1:15
